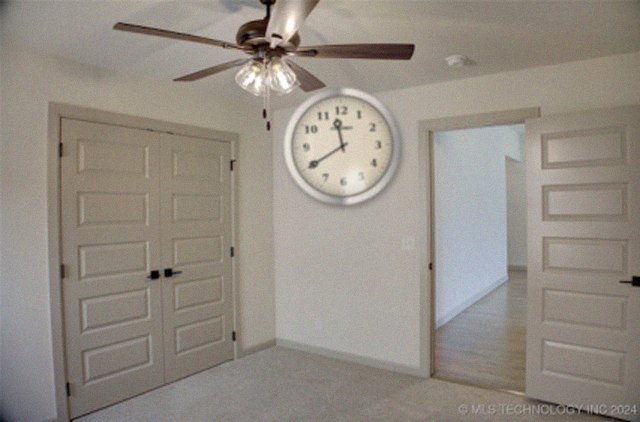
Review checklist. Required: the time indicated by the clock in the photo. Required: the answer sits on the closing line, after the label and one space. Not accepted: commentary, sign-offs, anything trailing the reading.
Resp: 11:40
